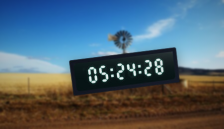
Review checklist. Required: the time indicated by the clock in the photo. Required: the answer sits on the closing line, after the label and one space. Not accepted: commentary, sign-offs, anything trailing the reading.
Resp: 5:24:28
